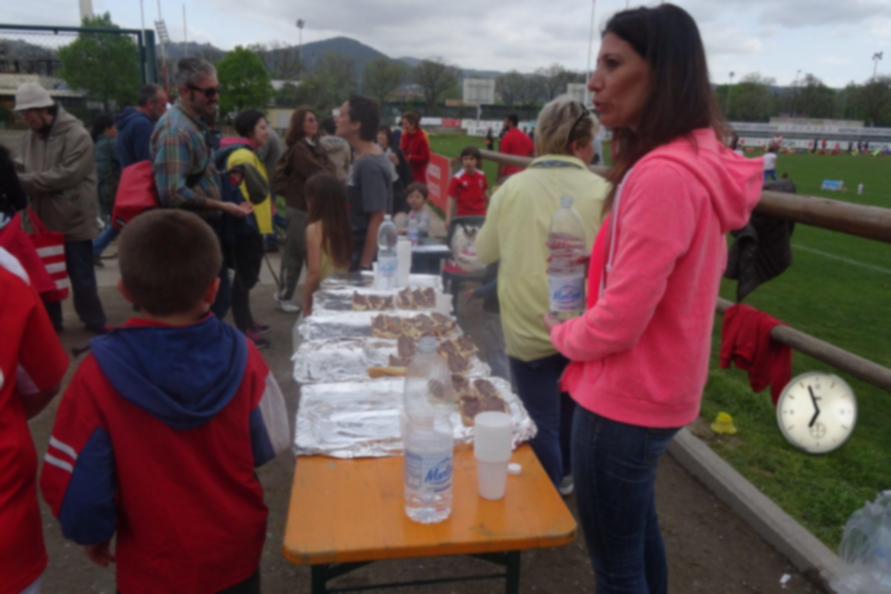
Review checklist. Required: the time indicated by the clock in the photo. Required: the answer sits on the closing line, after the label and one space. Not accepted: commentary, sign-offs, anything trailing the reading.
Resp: 6:57
